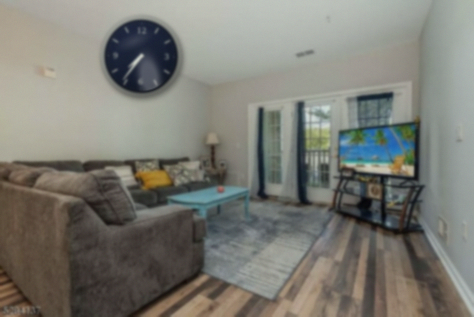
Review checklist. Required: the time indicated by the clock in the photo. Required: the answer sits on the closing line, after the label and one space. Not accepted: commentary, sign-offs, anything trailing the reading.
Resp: 7:36
